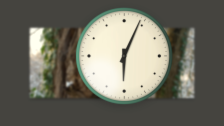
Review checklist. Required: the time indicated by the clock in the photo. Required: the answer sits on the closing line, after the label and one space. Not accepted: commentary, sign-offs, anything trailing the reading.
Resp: 6:04
